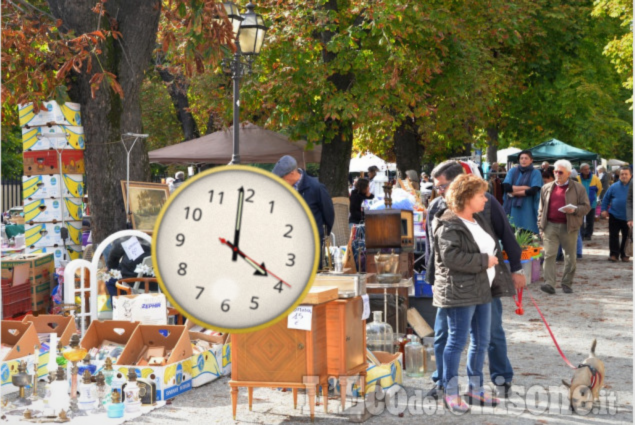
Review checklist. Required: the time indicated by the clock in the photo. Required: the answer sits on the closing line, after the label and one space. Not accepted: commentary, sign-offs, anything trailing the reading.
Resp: 3:59:19
